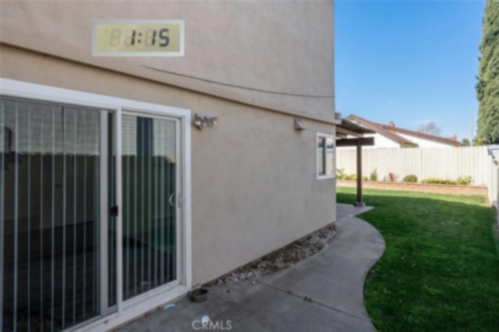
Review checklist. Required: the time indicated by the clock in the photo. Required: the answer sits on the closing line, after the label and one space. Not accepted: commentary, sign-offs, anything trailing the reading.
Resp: 1:15
